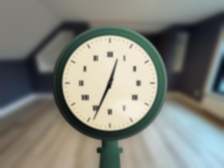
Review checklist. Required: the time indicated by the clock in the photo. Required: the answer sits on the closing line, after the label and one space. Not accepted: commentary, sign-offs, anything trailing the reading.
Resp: 12:34
